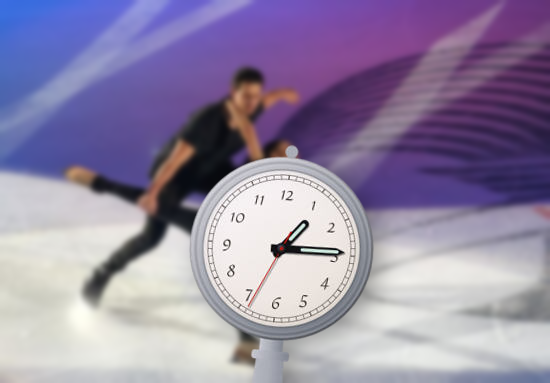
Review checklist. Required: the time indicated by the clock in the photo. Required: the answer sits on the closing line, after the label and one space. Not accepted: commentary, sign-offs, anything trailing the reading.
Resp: 1:14:34
